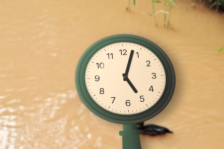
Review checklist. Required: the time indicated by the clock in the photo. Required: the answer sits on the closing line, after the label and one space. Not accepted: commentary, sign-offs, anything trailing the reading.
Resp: 5:03
